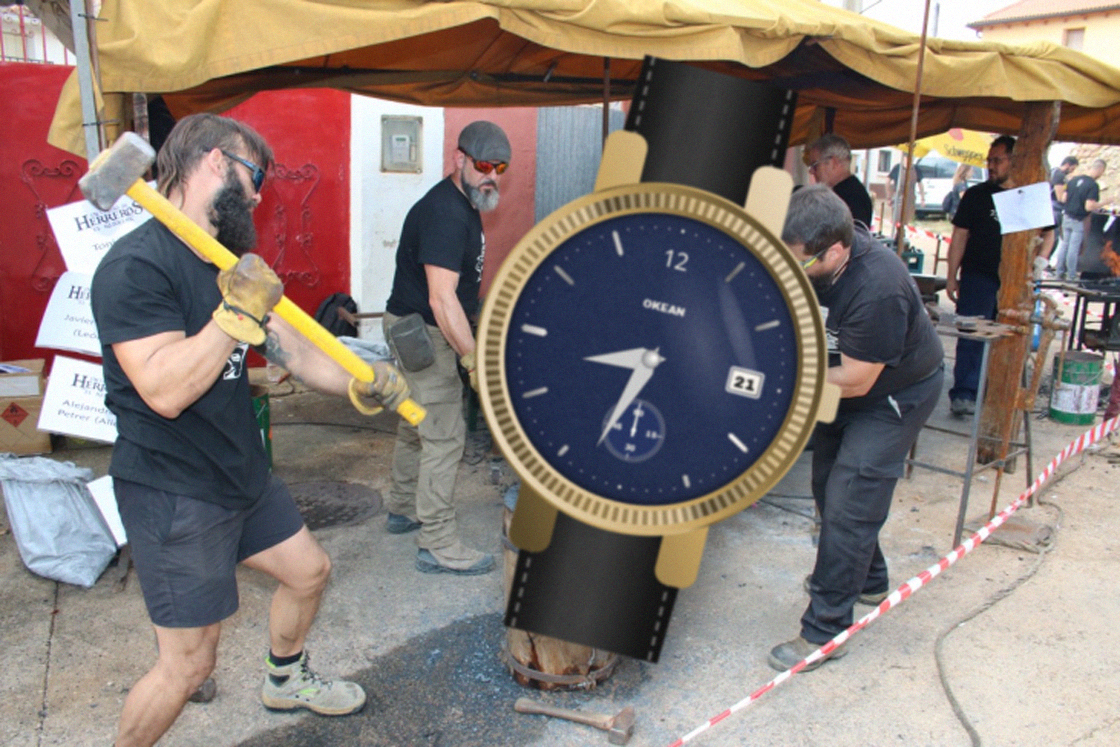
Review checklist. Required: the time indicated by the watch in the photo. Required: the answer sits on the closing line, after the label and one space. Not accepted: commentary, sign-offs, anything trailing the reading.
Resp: 8:33
